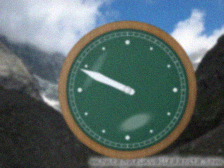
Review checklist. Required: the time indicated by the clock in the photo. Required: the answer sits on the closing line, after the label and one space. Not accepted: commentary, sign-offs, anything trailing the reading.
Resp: 9:49
